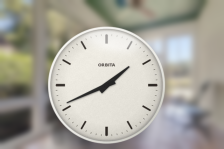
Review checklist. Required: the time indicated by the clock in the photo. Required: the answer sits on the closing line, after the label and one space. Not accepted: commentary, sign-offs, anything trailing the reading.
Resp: 1:41
